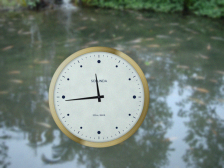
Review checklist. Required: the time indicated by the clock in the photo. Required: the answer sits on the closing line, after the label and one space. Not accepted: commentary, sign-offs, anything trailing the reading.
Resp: 11:44
